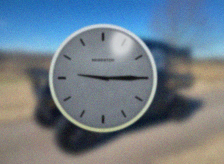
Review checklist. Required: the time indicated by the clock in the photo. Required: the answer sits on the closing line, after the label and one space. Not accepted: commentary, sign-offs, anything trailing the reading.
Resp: 9:15
